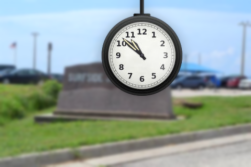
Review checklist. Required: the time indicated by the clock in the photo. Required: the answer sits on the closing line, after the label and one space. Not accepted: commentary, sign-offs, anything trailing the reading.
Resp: 10:52
